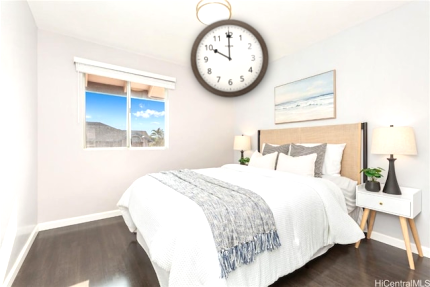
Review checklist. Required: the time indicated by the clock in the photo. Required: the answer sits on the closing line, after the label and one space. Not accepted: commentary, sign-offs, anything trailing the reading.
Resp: 10:00
